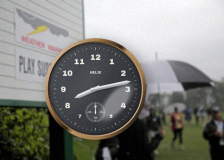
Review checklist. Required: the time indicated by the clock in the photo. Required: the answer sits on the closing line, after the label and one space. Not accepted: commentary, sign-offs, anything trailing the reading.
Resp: 8:13
